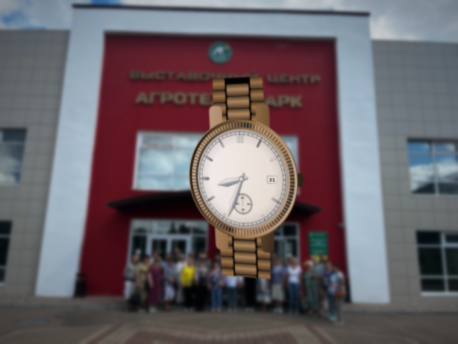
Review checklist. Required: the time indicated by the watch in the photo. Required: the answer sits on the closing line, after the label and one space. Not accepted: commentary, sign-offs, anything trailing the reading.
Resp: 8:34
